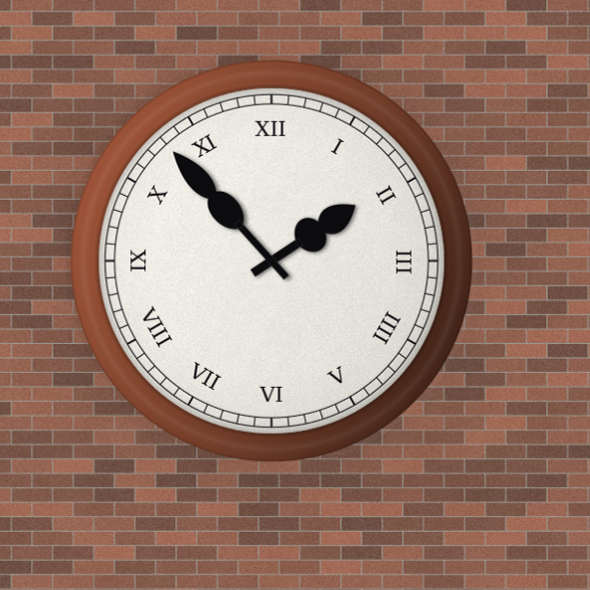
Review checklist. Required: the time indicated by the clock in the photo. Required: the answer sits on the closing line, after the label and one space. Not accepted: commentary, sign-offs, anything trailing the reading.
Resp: 1:53
